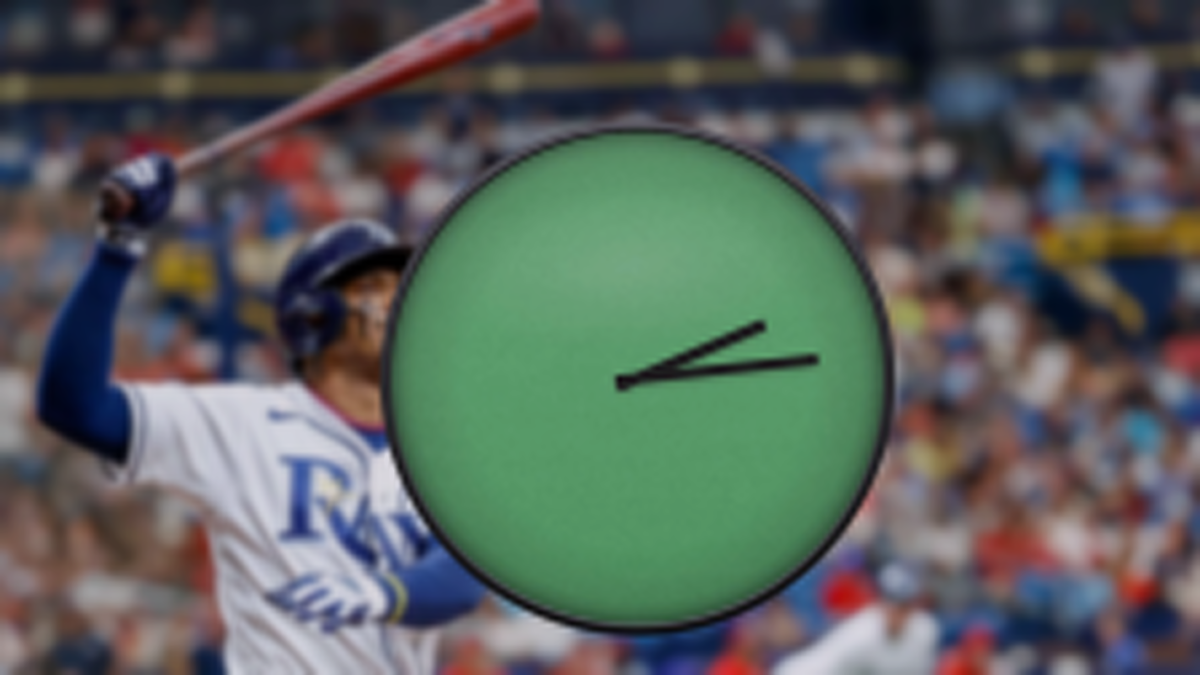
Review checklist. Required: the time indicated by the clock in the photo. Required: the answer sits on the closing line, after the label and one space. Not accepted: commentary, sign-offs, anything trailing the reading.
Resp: 2:14
